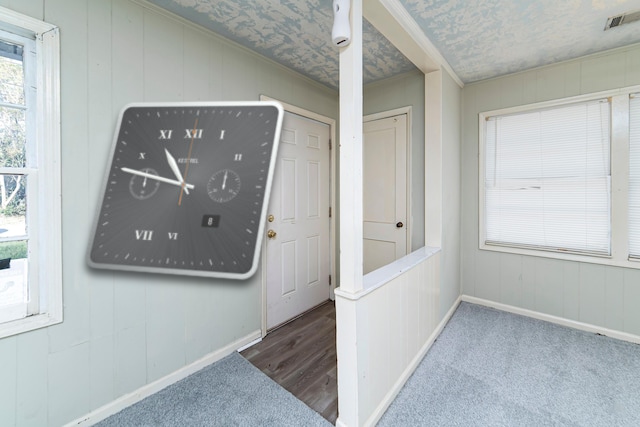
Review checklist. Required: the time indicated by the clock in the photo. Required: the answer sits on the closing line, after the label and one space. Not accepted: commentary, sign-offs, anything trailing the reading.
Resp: 10:47
